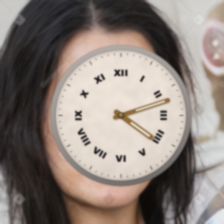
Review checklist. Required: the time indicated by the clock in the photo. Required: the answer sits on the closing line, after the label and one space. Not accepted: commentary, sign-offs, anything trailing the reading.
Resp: 4:12
